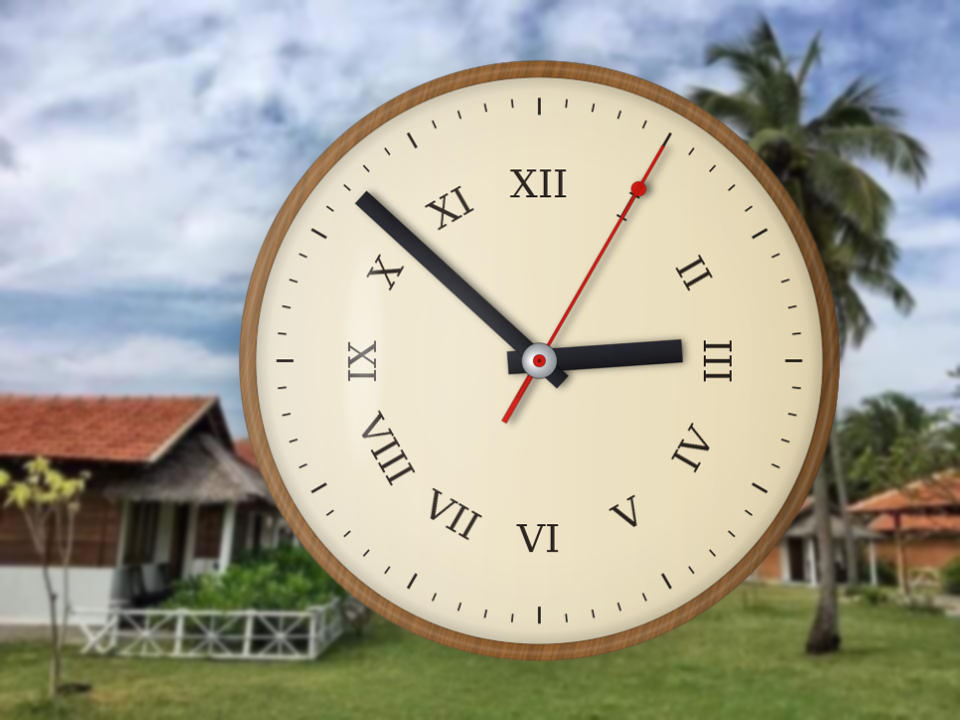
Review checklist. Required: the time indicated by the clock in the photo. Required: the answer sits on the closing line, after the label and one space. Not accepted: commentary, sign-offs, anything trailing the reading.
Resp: 2:52:05
